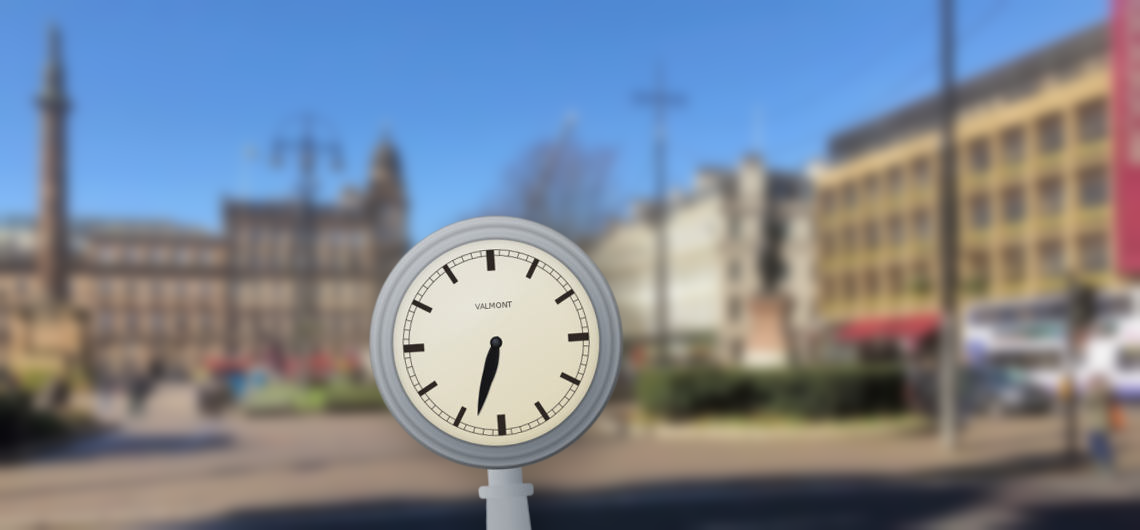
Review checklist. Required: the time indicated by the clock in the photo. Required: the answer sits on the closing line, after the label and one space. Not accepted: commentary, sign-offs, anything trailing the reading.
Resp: 6:33
